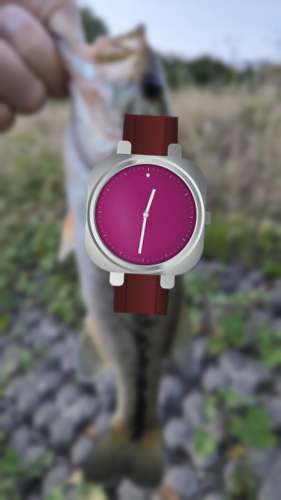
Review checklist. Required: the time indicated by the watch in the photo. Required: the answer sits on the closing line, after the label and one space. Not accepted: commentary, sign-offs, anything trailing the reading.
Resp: 12:31
